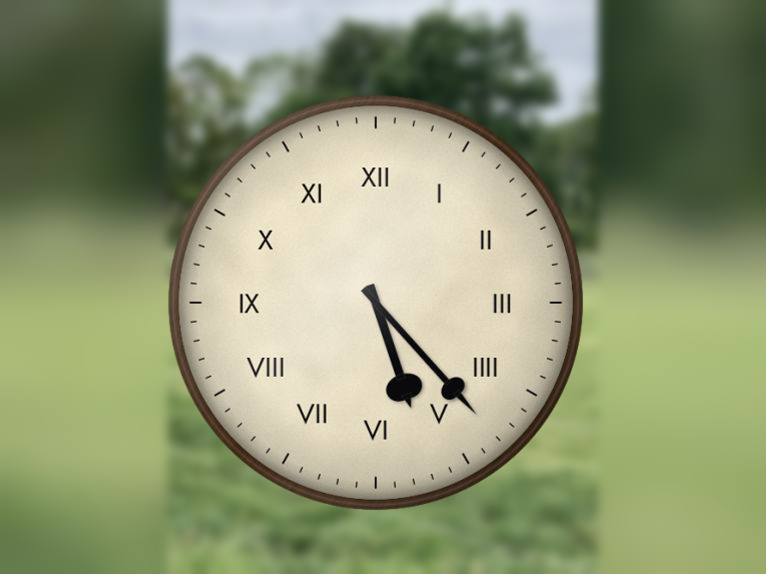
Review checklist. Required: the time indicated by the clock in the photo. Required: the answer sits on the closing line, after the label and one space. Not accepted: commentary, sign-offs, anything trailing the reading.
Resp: 5:23
